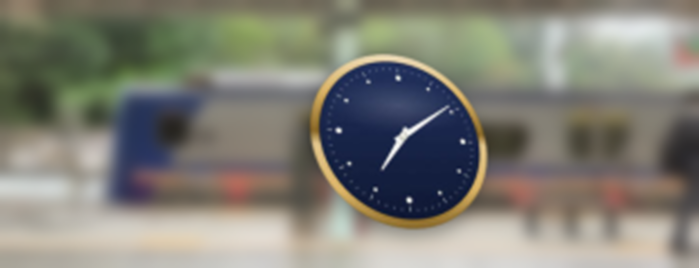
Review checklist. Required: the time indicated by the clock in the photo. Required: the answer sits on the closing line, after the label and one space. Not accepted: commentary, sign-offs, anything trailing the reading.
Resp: 7:09
